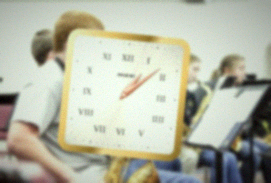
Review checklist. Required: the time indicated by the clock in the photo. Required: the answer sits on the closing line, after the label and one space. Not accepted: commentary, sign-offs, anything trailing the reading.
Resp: 1:08
